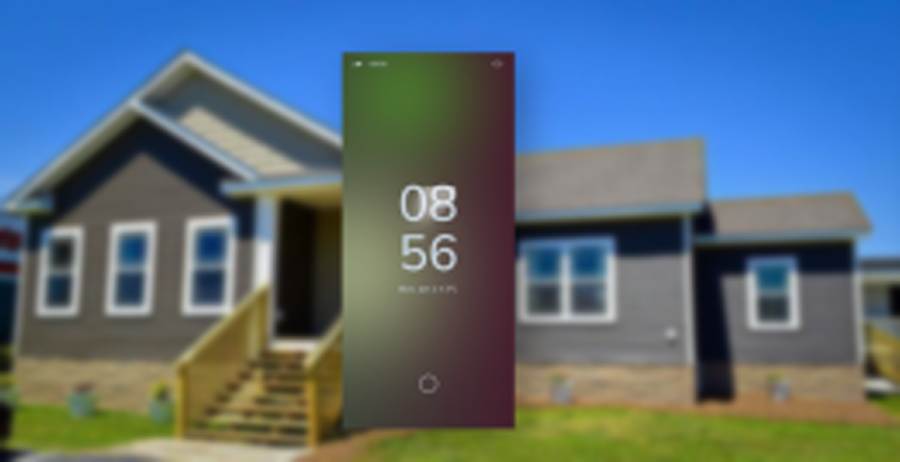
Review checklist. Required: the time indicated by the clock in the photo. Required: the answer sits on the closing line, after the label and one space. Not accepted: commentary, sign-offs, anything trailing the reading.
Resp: 8:56
